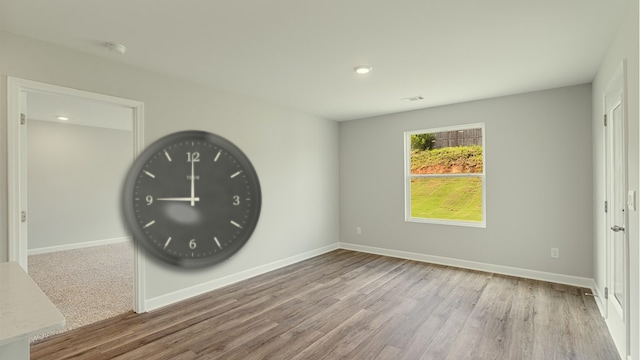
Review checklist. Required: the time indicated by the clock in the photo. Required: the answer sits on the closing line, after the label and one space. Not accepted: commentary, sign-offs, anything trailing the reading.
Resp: 9:00
